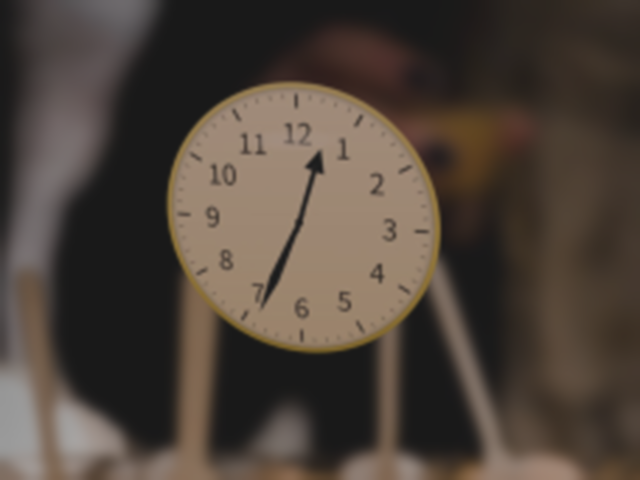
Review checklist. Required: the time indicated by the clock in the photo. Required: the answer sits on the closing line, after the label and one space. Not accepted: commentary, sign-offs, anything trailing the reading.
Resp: 12:34
